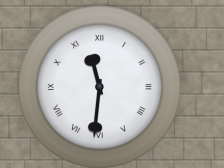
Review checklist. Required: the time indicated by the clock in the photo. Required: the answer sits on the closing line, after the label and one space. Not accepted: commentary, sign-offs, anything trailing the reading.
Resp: 11:31
